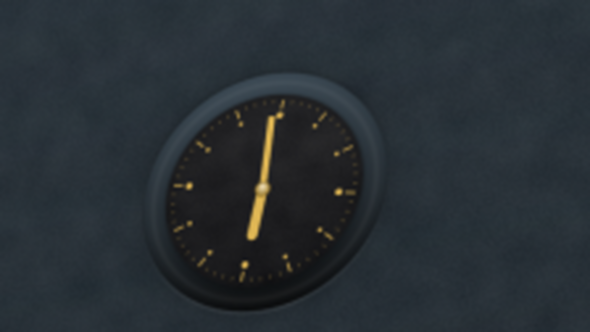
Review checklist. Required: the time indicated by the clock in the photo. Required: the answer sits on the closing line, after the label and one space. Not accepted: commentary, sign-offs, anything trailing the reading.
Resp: 5:59
